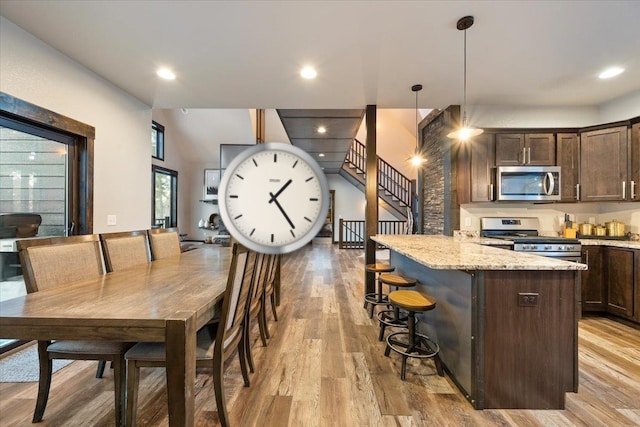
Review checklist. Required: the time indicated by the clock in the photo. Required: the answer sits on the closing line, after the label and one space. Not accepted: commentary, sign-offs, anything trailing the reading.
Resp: 1:24
